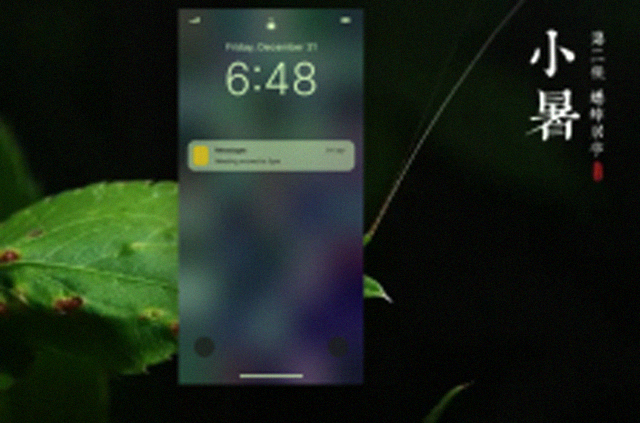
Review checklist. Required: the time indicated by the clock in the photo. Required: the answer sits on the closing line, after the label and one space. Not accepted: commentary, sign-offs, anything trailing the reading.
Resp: 6:48
